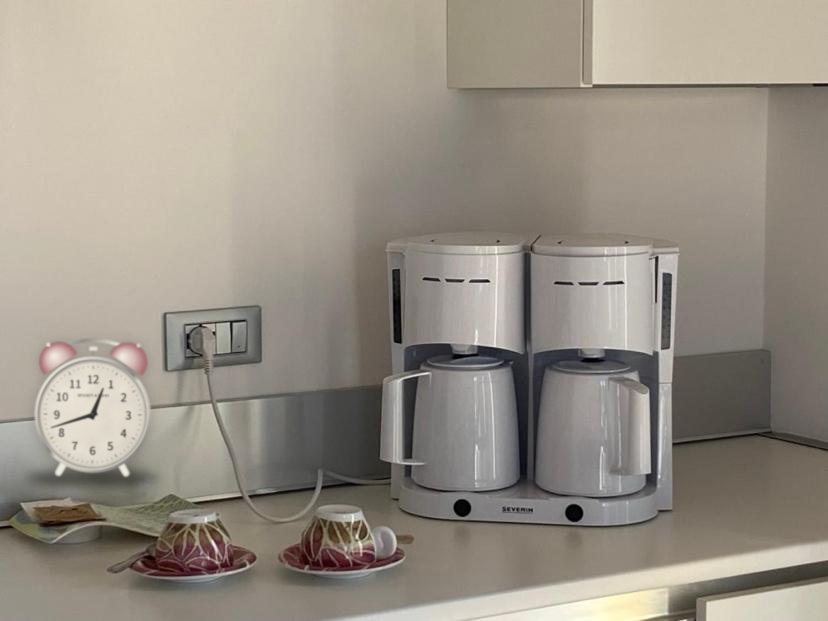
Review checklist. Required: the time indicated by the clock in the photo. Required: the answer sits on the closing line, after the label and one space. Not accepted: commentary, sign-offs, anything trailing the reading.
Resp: 12:42
